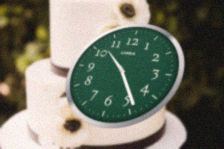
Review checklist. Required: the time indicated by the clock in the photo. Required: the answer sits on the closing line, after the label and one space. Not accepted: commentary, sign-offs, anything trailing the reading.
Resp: 10:24
